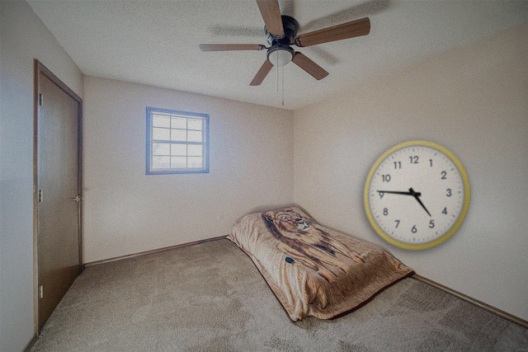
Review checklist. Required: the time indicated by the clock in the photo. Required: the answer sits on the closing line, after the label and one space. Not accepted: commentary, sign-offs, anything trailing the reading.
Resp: 4:46
